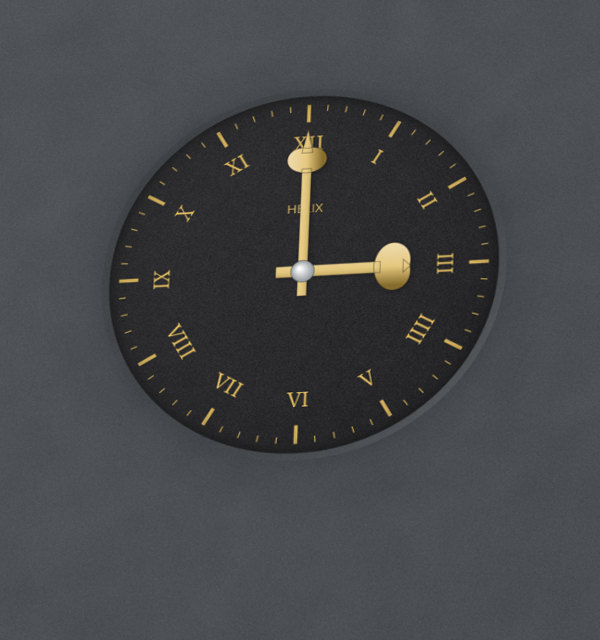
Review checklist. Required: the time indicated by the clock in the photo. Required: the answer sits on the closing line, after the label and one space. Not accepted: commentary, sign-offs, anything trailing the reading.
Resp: 3:00
